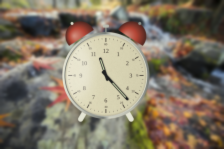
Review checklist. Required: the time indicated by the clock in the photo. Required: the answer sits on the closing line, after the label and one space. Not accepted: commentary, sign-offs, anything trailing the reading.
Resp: 11:23
